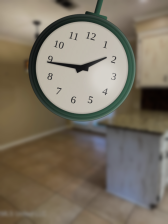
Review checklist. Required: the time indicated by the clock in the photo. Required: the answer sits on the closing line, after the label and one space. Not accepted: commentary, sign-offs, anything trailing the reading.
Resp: 1:44
